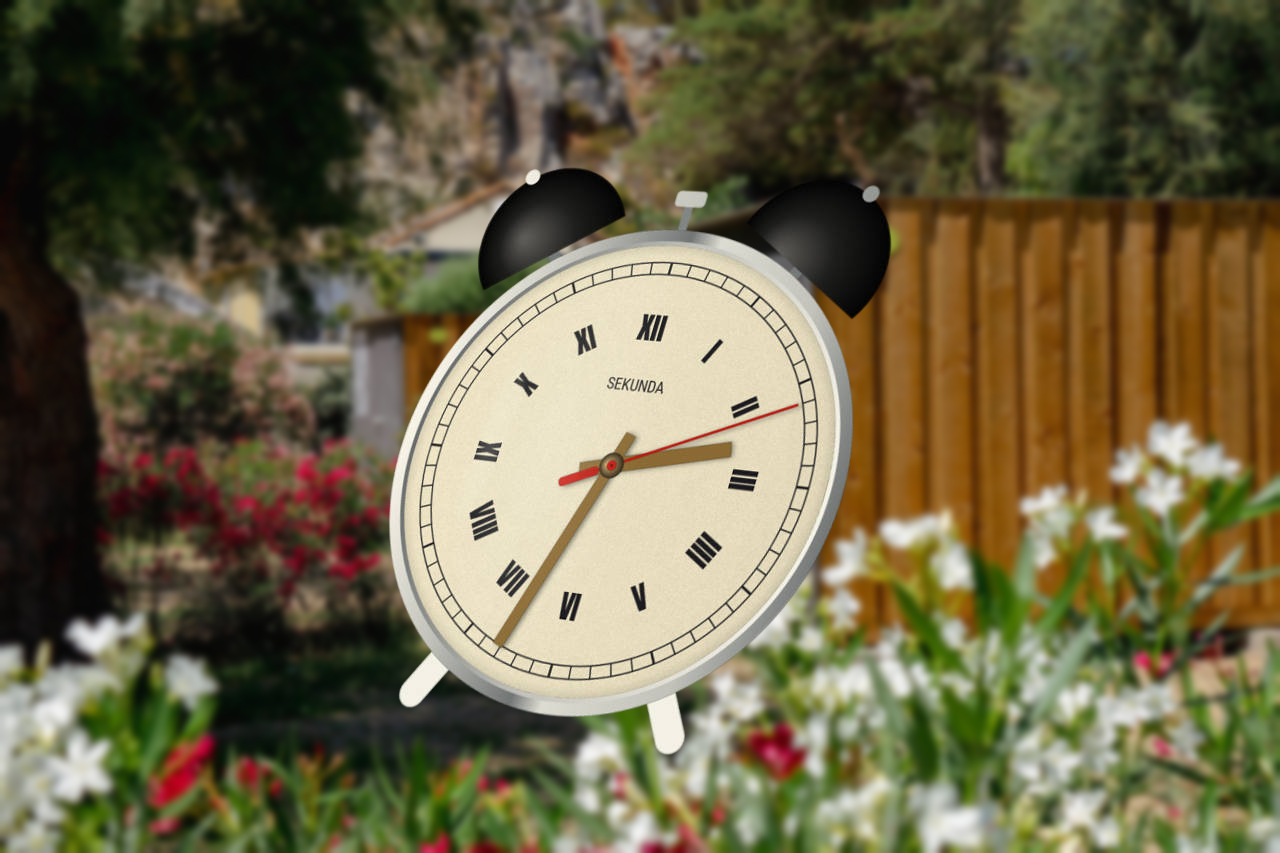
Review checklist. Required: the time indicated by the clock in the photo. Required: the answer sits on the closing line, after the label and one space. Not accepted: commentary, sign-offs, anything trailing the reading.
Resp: 2:33:11
